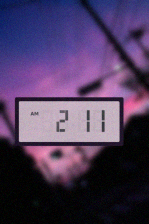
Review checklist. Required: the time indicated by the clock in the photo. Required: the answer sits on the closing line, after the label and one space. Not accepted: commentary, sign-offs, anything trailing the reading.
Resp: 2:11
